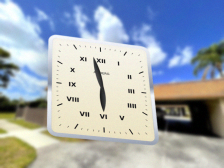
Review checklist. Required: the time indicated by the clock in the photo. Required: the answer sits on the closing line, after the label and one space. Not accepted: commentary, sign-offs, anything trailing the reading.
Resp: 5:58
